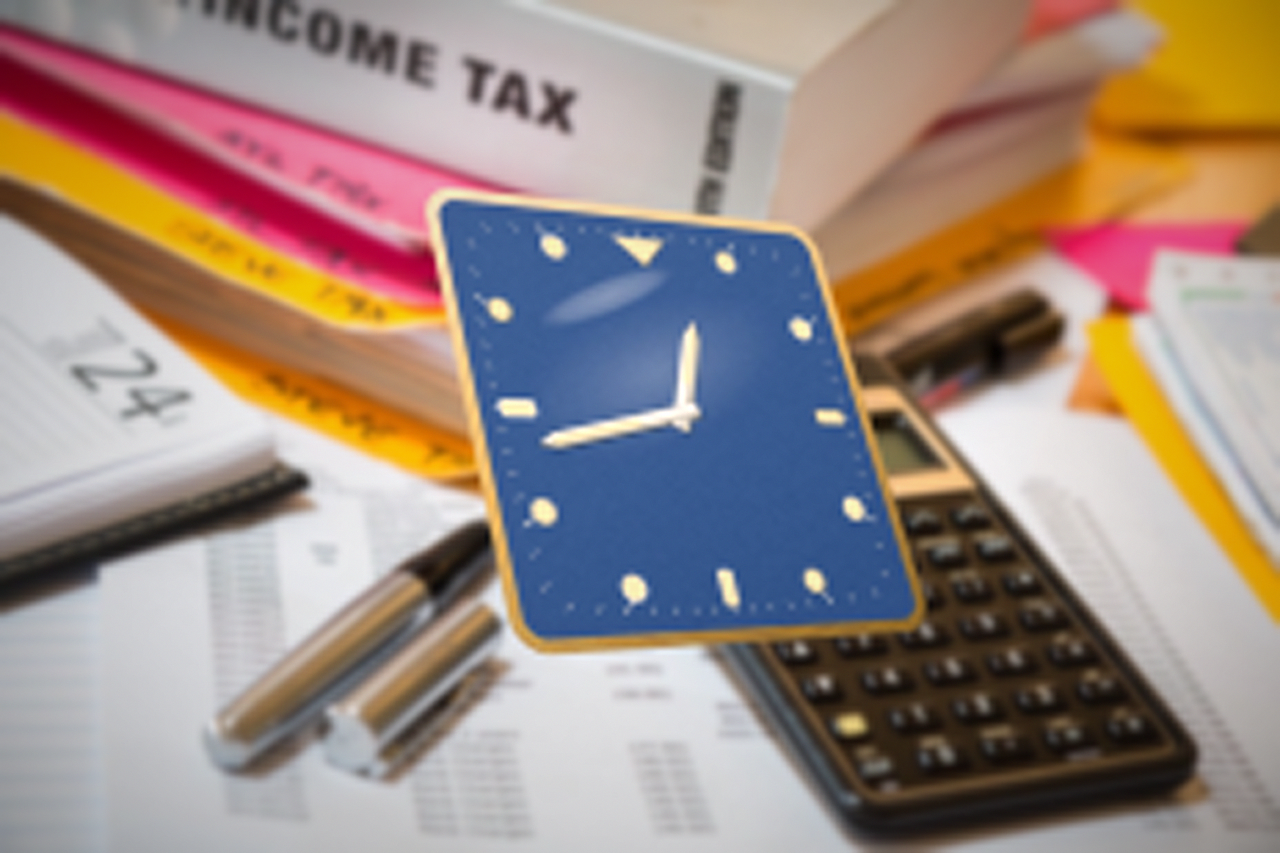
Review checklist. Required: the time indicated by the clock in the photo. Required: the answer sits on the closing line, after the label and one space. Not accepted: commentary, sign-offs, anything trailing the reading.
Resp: 12:43
